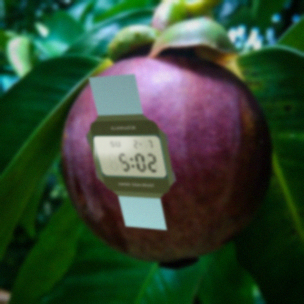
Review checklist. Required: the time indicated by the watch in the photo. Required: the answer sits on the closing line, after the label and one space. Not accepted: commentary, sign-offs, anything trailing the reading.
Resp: 5:02
